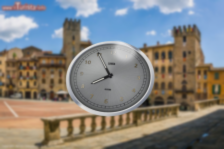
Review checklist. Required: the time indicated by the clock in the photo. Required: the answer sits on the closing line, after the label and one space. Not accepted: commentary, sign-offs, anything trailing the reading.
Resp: 7:55
